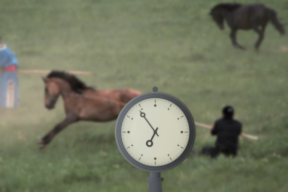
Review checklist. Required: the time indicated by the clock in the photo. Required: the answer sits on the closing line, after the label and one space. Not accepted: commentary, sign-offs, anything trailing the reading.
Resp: 6:54
